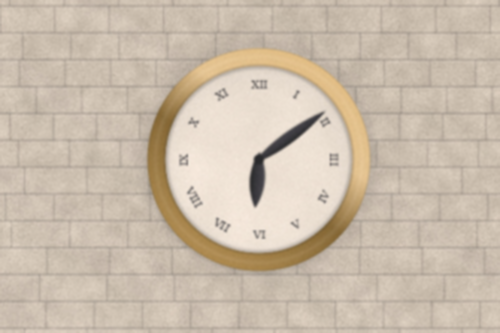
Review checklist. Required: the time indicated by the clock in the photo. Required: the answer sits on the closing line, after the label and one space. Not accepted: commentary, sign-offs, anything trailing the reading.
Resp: 6:09
